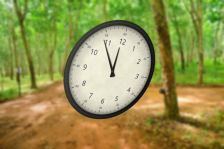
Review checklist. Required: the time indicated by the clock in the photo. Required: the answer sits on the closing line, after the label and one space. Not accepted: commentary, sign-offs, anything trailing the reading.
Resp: 11:54
